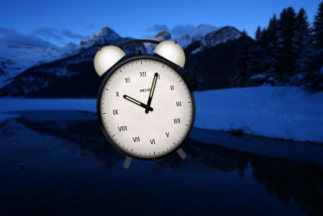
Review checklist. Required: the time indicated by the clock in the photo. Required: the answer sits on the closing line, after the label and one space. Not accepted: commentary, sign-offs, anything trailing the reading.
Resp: 10:04
